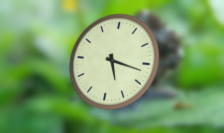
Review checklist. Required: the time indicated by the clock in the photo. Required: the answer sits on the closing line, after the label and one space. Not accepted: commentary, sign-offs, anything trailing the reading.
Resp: 5:17
